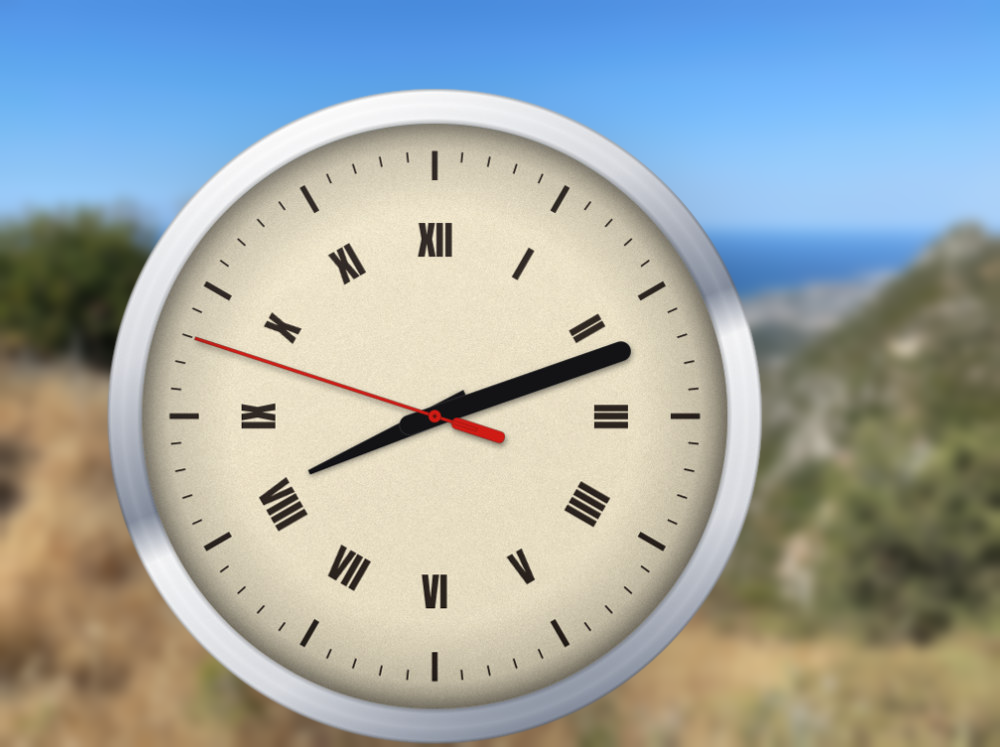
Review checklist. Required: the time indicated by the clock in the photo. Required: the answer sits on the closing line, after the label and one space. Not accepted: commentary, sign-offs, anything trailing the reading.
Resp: 8:11:48
